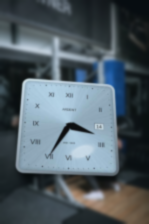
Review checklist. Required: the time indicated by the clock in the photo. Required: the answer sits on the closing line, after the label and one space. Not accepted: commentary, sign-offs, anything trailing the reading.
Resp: 3:35
